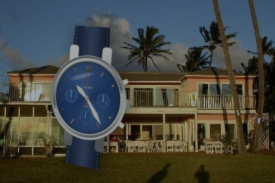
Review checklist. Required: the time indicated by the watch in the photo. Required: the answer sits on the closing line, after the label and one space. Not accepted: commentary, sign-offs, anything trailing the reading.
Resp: 10:24
